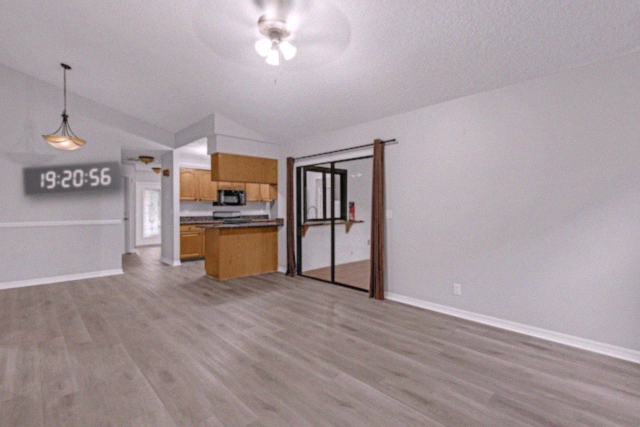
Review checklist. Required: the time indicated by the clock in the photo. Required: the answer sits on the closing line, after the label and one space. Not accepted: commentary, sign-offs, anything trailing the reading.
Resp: 19:20:56
